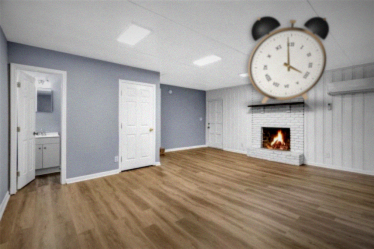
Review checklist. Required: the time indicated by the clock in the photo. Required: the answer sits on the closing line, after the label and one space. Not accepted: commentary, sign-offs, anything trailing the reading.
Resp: 3:59
